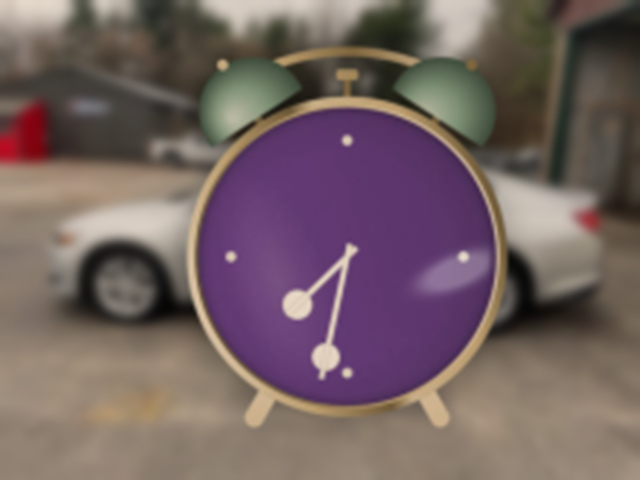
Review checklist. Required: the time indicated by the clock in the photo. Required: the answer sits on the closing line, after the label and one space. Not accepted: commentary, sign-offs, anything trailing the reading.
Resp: 7:32
